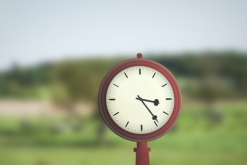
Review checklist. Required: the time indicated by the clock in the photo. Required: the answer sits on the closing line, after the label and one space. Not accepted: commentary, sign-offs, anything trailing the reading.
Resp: 3:24
